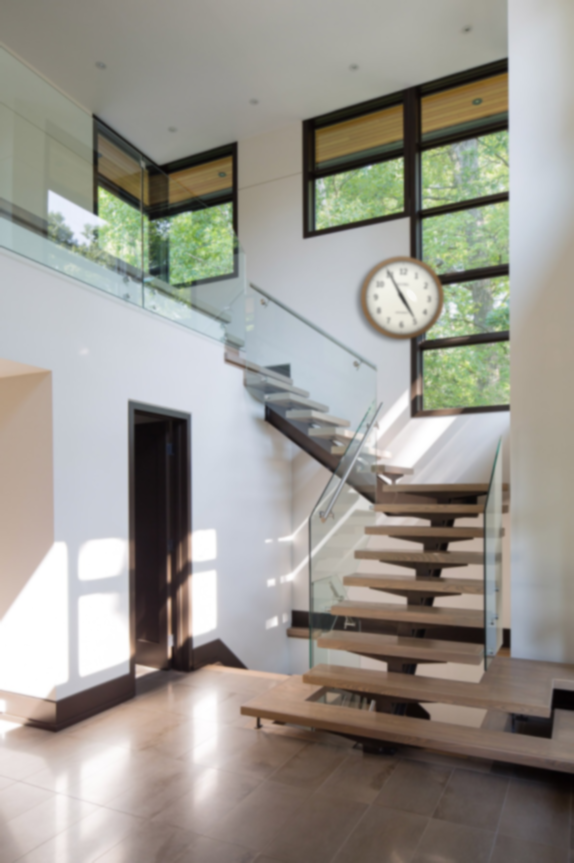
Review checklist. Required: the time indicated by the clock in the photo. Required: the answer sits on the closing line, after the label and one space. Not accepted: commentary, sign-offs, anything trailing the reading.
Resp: 4:55
